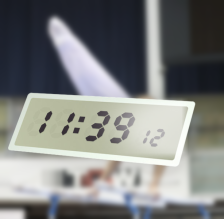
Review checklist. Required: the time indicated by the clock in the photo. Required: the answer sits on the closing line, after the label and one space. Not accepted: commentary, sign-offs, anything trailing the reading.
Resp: 11:39:12
